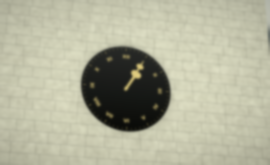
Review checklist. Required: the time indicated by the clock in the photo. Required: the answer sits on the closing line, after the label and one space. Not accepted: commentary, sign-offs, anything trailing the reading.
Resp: 1:05
